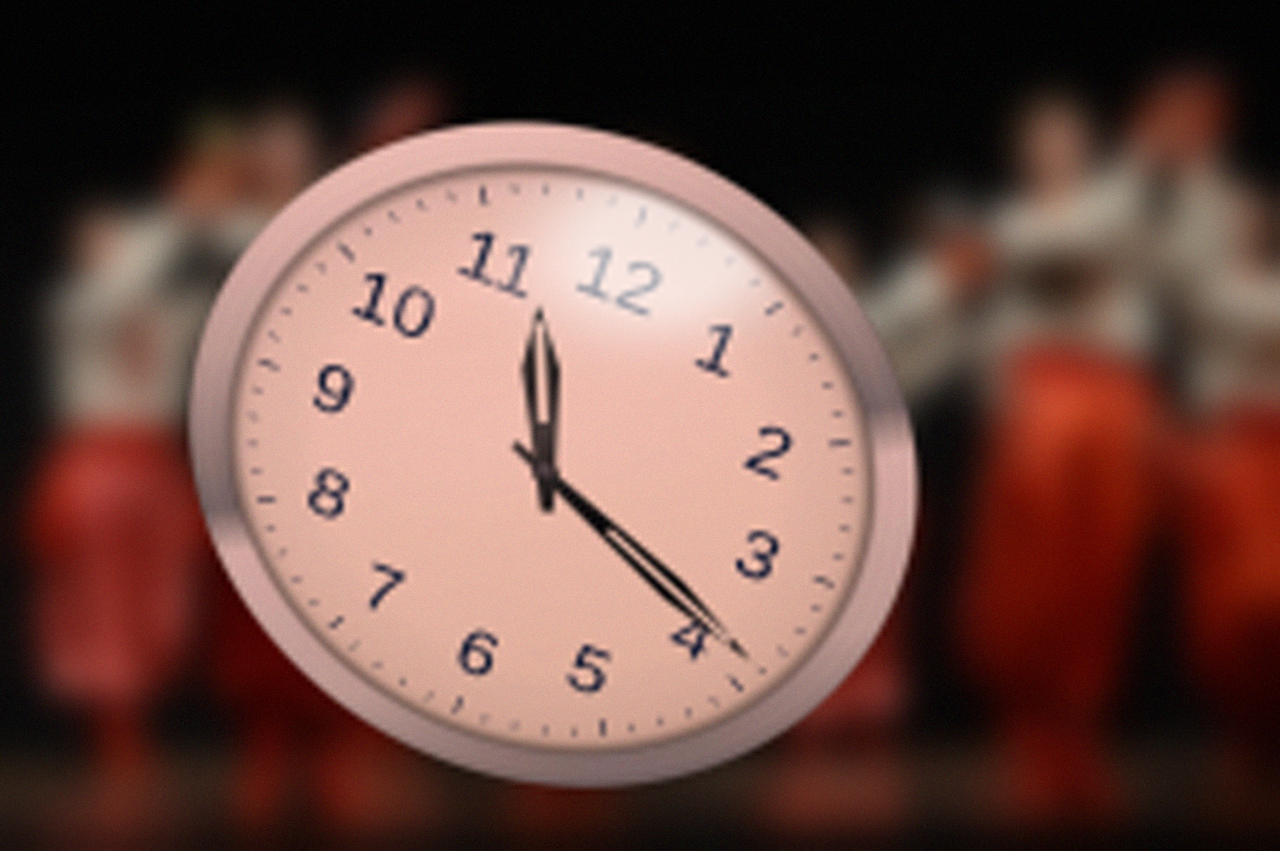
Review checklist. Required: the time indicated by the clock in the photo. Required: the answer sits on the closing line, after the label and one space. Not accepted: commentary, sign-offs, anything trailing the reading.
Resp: 11:19
